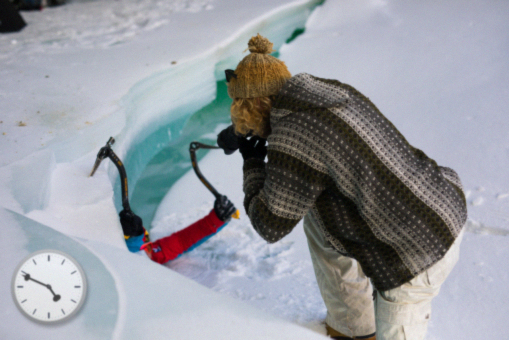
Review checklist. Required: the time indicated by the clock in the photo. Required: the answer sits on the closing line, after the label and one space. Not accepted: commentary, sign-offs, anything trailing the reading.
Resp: 4:49
